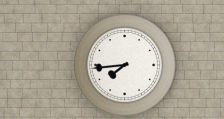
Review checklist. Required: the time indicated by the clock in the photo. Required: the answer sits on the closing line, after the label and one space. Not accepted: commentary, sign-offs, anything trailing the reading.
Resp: 7:44
